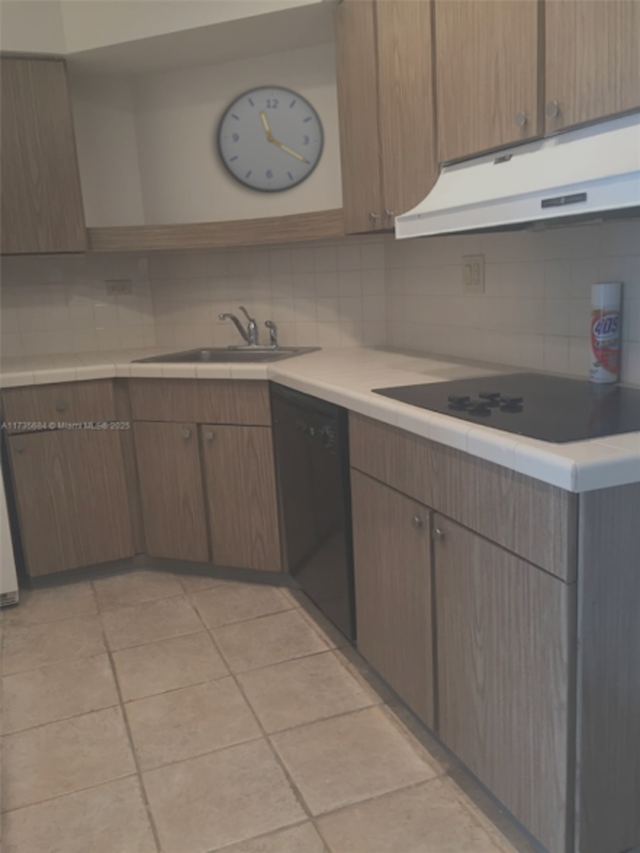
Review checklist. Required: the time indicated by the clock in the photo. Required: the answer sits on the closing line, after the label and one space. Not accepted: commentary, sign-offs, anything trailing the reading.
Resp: 11:20
